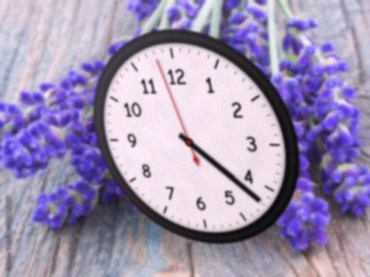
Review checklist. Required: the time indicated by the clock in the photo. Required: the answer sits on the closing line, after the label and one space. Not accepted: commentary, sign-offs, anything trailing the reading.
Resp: 4:21:58
